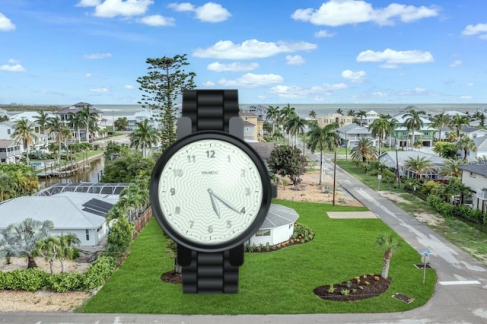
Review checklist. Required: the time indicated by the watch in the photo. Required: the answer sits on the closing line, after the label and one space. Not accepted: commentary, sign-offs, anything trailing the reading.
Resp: 5:21
